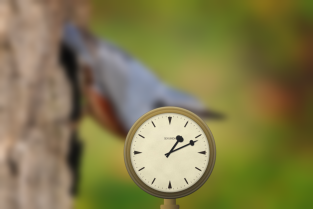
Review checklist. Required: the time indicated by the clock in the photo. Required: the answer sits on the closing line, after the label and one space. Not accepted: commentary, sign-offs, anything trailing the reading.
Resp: 1:11
